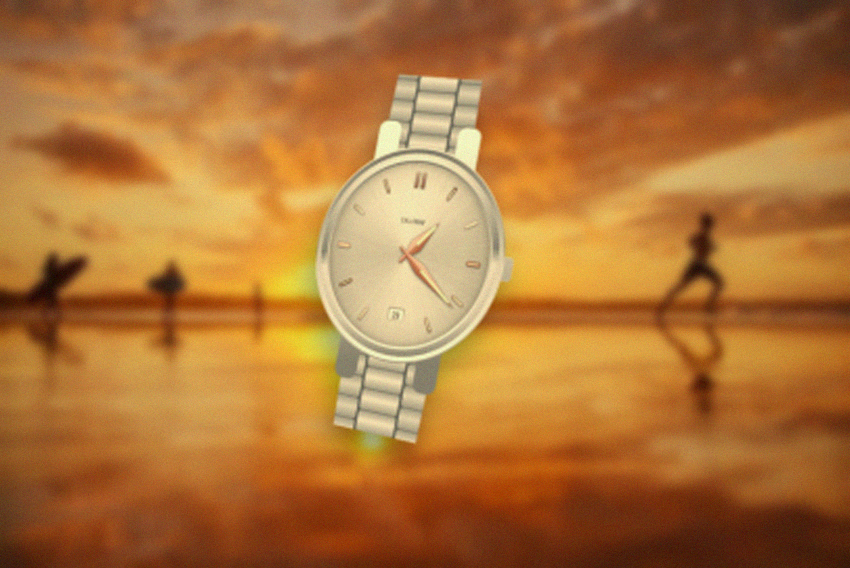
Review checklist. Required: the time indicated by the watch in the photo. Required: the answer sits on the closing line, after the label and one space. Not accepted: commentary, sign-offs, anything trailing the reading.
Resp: 1:21
